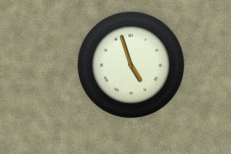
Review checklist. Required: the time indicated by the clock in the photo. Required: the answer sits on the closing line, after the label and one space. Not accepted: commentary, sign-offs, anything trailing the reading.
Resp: 4:57
